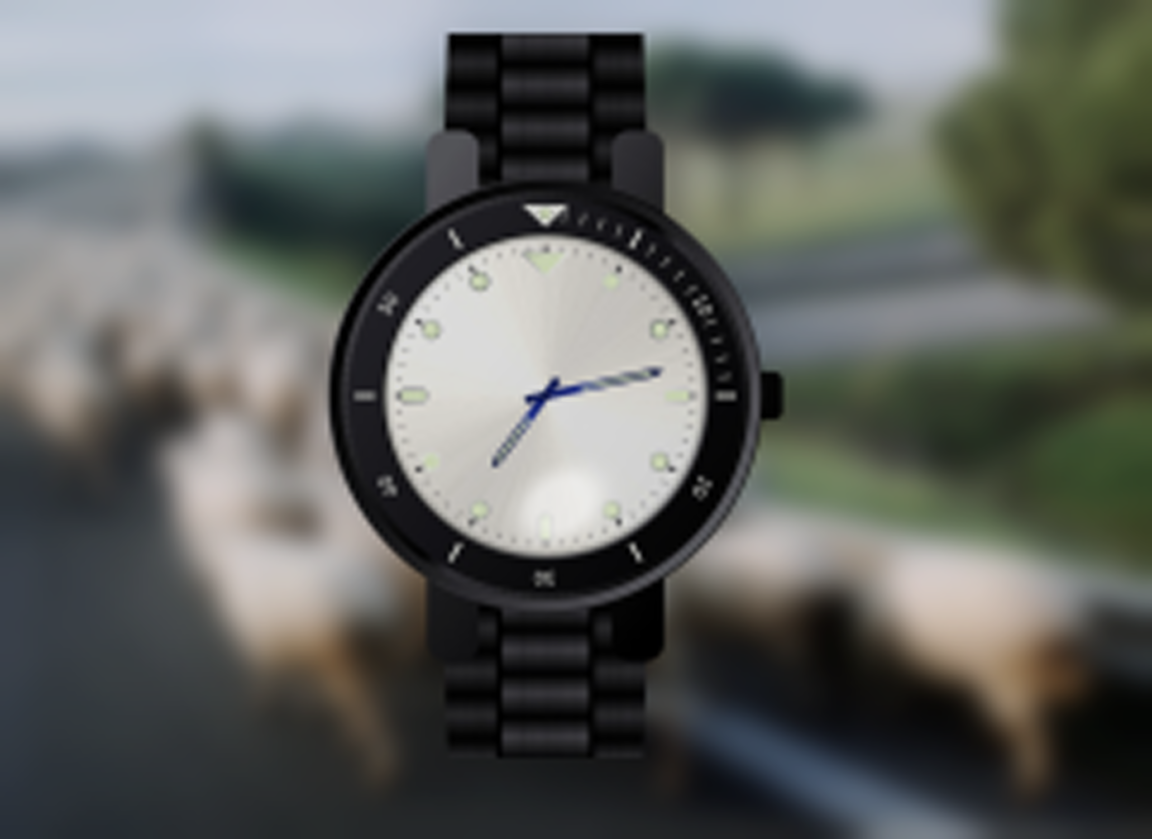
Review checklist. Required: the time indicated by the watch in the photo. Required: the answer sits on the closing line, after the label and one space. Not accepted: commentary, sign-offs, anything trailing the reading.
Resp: 7:13
